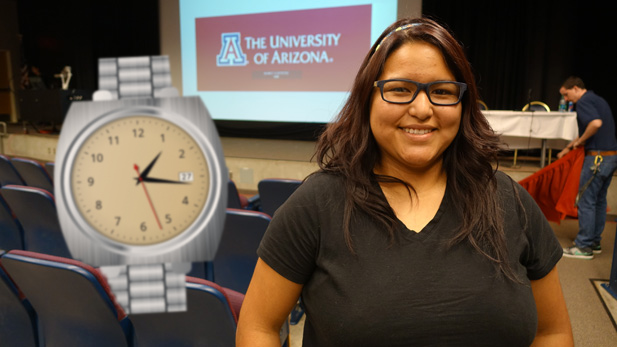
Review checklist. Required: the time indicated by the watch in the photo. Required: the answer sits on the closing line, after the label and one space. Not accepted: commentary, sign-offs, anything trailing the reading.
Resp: 1:16:27
